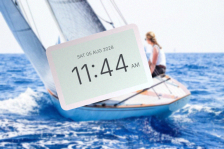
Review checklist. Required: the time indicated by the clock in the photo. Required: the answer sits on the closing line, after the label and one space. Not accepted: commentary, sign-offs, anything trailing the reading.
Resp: 11:44
